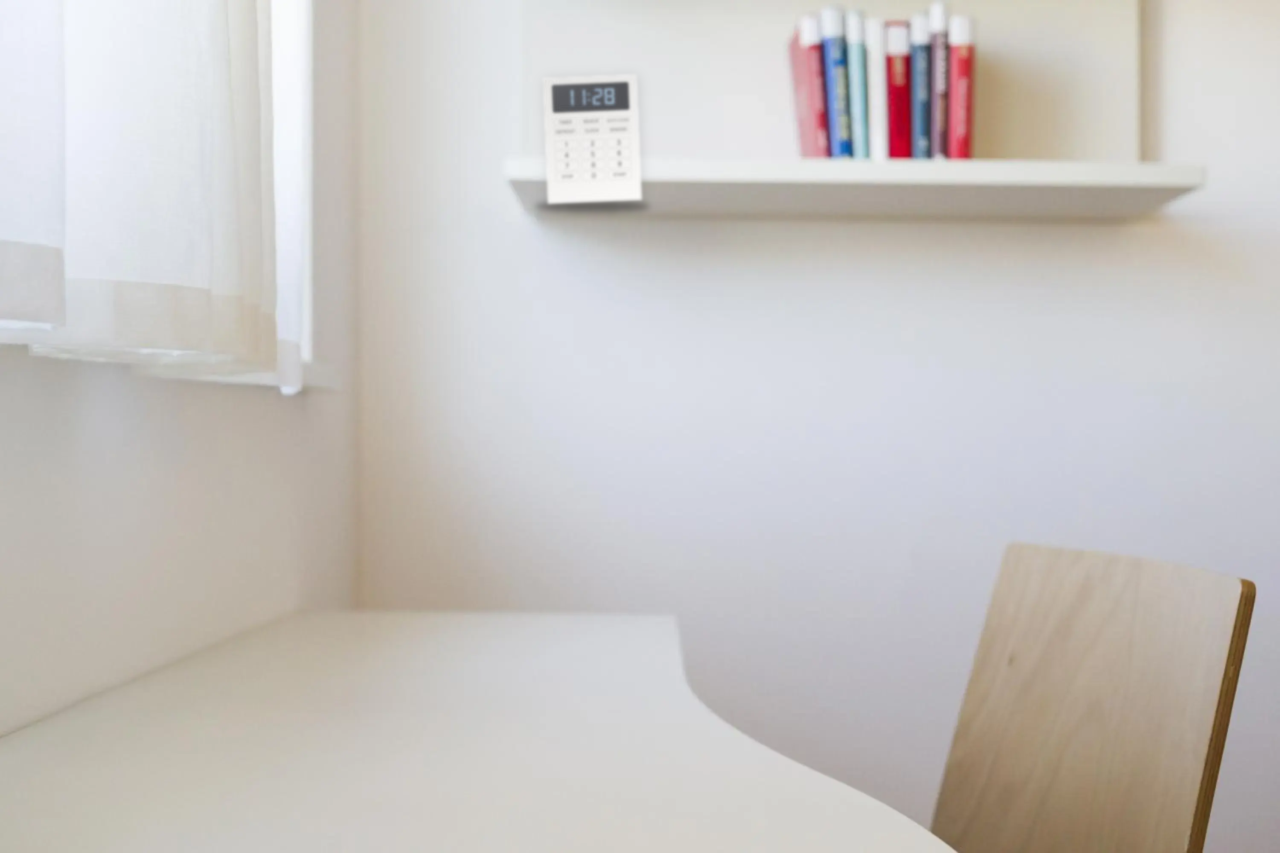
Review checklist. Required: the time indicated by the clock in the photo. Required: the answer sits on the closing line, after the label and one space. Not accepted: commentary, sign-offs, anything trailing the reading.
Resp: 11:28
